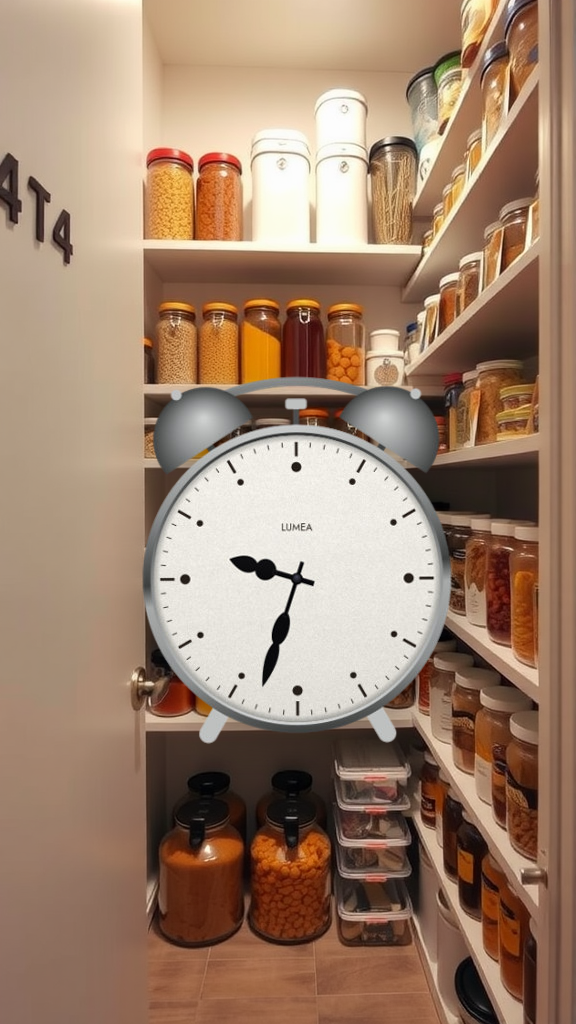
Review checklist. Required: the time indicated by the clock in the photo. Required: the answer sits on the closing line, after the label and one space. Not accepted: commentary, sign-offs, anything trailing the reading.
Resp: 9:33
